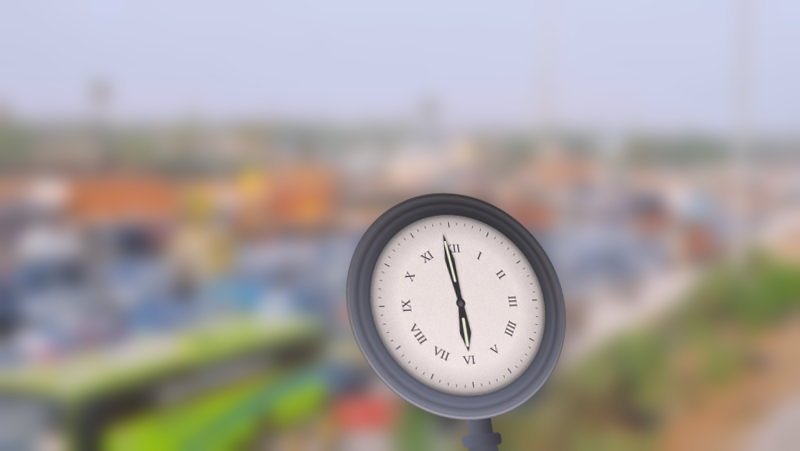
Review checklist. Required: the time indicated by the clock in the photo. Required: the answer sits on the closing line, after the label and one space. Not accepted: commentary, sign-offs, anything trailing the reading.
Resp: 5:59
